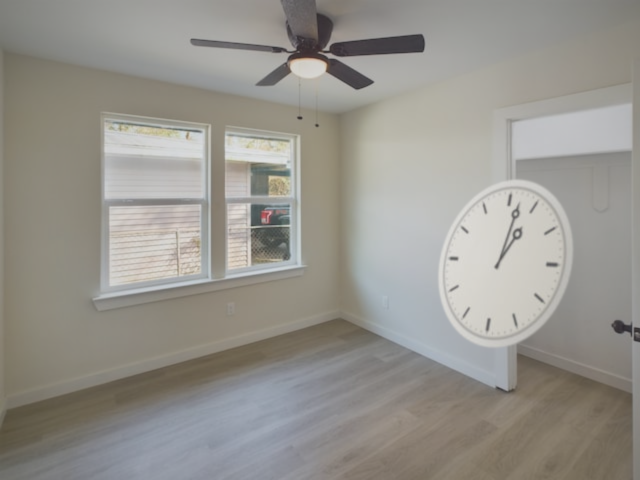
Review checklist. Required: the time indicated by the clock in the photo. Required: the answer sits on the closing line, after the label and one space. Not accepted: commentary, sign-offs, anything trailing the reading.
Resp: 1:02
